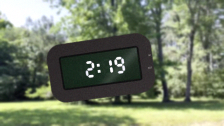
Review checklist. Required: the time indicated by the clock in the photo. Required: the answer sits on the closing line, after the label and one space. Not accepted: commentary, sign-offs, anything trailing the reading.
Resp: 2:19
